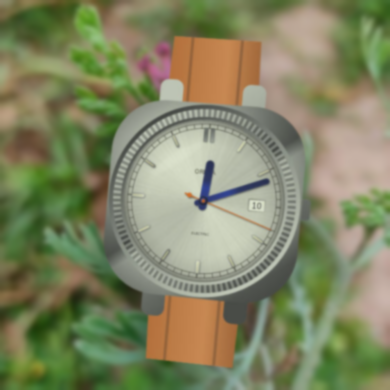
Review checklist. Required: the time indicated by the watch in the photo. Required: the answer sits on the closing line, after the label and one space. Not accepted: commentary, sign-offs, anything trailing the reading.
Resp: 12:11:18
